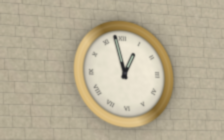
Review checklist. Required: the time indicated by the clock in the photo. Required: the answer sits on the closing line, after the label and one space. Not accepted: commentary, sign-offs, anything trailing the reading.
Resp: 12:58
